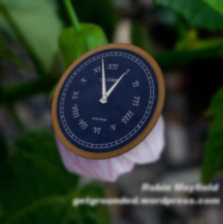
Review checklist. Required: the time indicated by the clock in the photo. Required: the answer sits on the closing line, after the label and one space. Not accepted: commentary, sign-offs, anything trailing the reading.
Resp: 12:57
